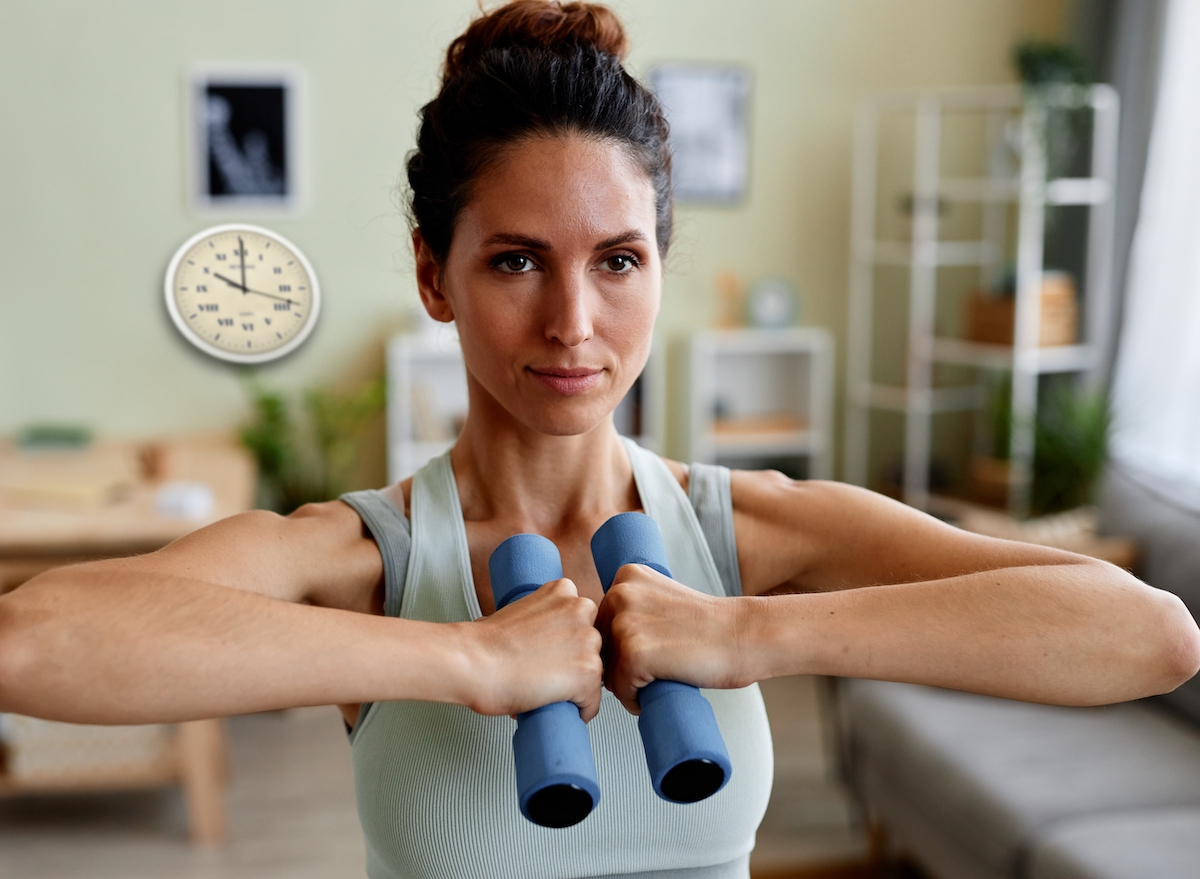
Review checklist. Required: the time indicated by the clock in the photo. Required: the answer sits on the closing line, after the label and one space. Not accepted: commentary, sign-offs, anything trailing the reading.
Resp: 10:00:18
